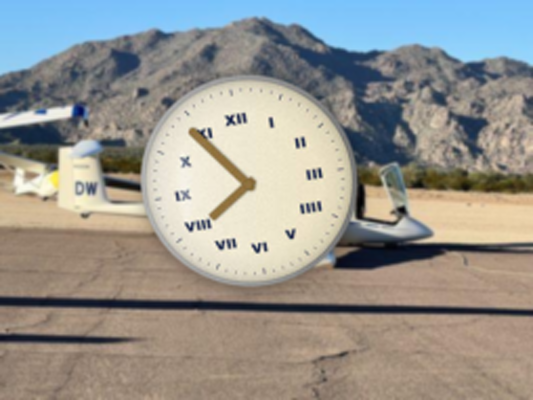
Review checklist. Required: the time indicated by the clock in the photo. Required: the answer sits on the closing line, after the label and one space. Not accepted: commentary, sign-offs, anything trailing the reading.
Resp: 7:54
